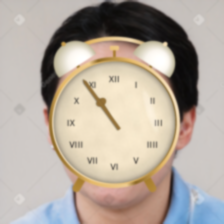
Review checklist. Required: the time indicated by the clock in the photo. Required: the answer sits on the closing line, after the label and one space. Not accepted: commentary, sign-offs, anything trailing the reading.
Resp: 10:54
